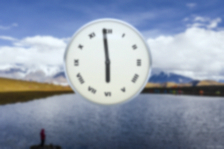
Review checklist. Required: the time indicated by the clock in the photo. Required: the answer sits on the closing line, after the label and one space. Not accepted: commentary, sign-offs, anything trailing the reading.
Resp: 5:59
